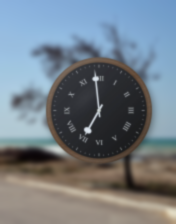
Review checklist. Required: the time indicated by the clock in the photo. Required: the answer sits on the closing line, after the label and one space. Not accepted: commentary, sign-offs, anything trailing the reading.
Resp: 6:59
